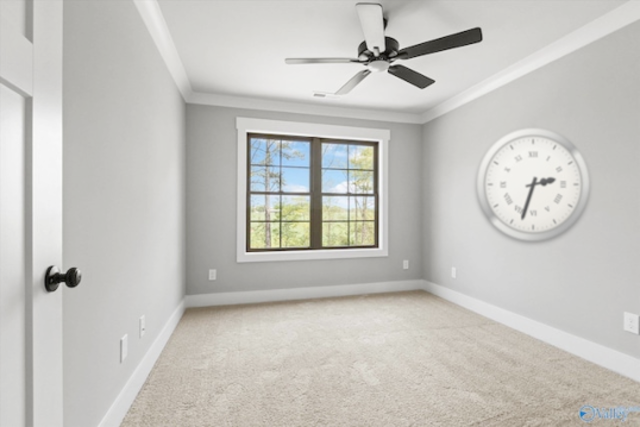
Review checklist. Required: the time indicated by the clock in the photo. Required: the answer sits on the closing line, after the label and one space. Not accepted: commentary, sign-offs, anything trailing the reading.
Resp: 2:33
